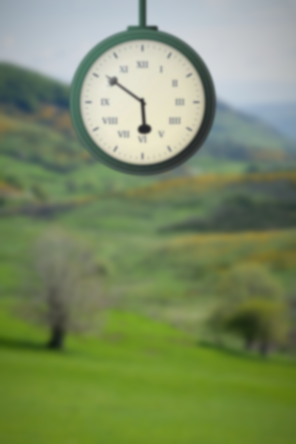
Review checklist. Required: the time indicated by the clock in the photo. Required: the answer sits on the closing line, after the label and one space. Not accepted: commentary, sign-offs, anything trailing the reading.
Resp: 5:51
